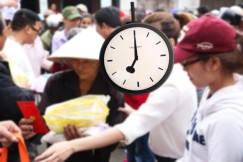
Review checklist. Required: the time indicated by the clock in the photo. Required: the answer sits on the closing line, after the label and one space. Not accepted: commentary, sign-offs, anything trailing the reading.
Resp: 7:00
